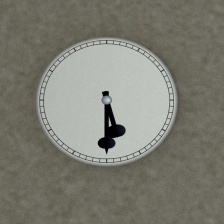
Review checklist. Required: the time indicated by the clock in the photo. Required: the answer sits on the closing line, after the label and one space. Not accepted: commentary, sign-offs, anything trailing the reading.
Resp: 5:30
